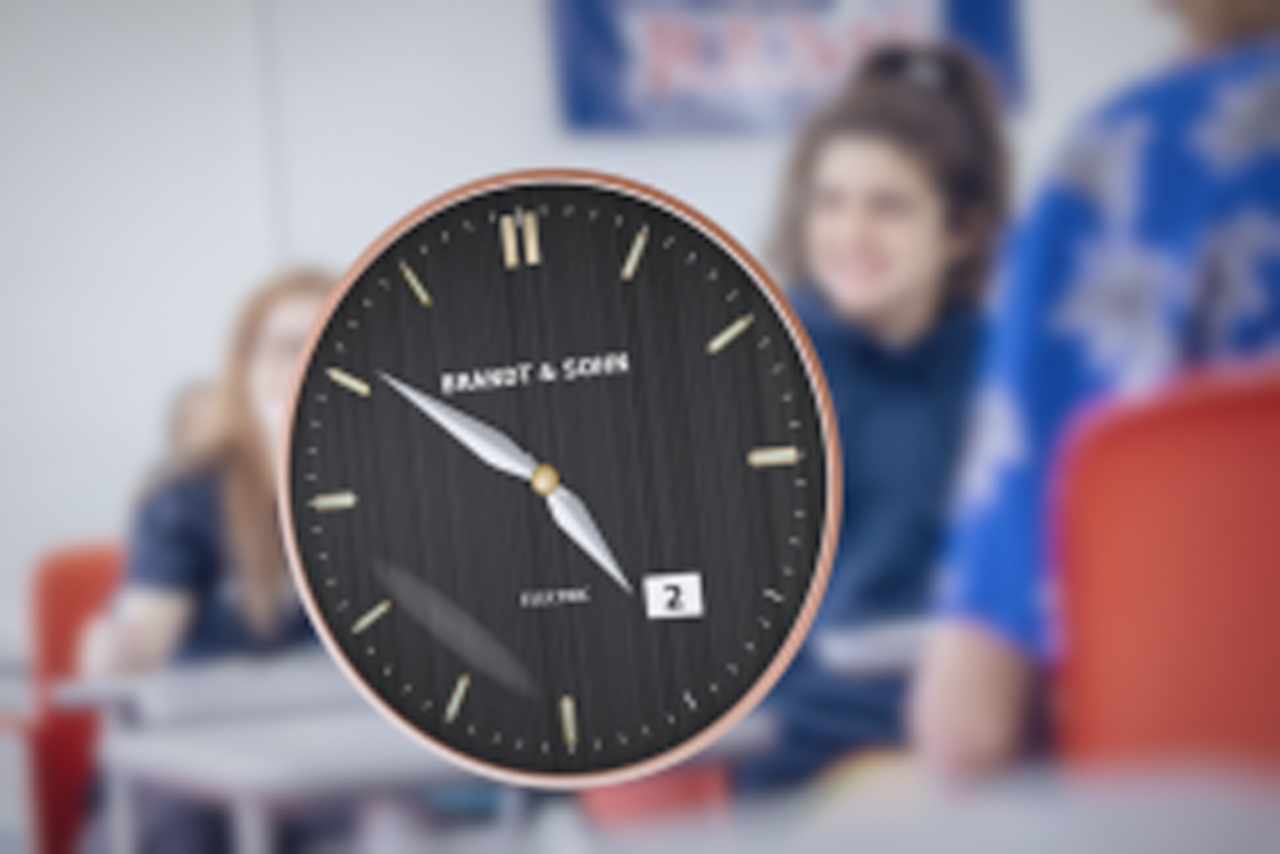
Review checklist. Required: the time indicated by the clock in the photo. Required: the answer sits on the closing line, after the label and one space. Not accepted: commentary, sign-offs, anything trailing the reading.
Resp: 4:51
